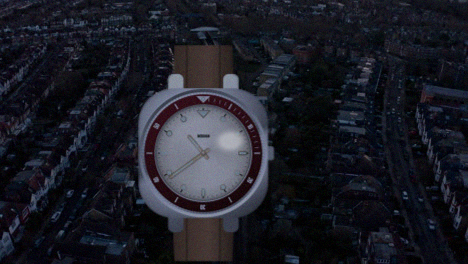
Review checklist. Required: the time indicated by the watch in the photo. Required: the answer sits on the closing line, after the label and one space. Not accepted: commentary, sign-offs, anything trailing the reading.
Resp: 10:39
